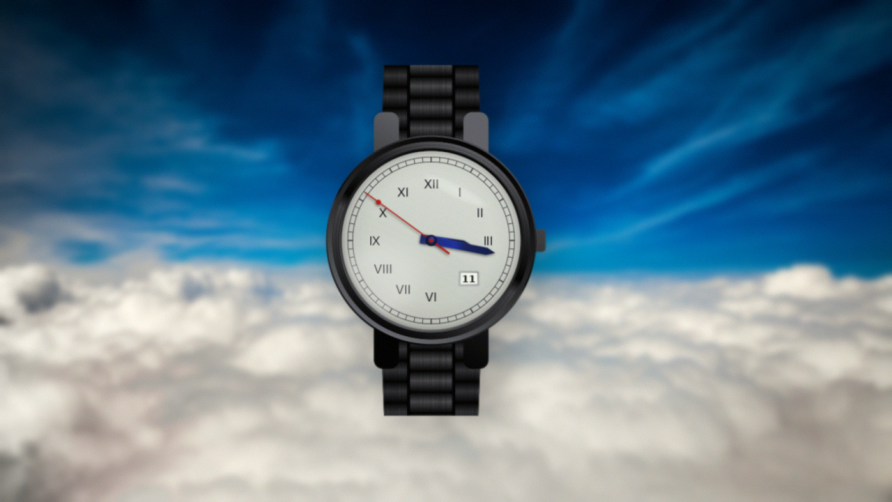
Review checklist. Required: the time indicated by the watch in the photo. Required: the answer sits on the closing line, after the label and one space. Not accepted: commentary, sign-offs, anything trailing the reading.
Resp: 3:16:51
